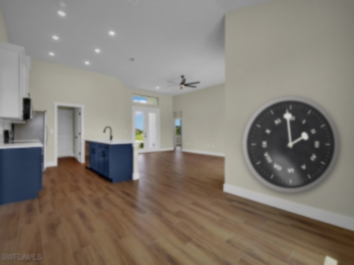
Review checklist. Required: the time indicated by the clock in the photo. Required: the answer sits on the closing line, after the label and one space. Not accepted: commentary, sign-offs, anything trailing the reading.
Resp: 1:59
